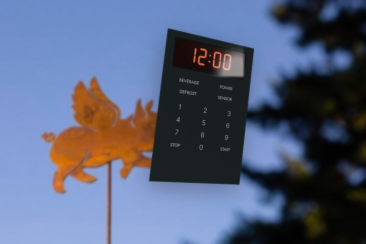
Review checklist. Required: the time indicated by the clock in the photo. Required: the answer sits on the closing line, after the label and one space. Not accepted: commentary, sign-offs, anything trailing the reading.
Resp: 12:00
